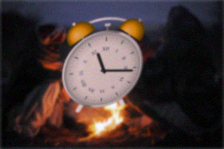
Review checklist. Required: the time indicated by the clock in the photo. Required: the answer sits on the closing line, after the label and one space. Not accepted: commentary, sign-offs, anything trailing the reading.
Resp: 11:16
